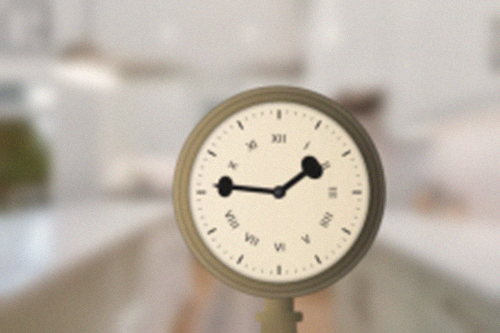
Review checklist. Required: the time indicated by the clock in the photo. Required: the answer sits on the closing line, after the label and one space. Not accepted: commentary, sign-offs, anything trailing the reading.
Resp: 1:46
